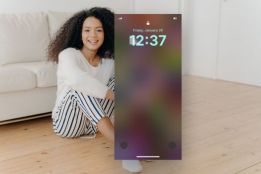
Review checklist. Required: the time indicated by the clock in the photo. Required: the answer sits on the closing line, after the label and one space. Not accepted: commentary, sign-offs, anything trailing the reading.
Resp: 12:37
